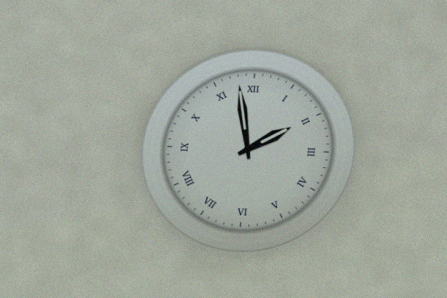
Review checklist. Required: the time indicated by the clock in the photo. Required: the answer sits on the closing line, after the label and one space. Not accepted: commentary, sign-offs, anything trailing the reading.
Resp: 1:58
